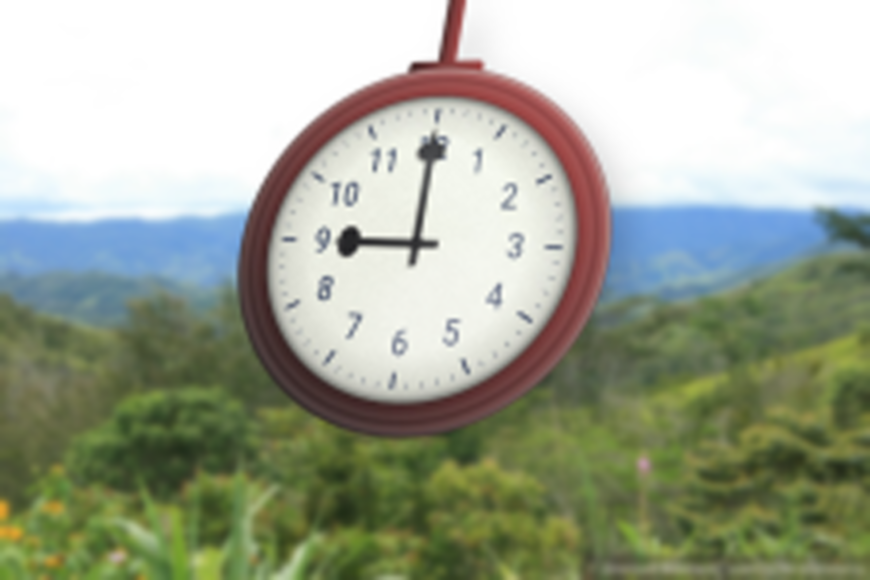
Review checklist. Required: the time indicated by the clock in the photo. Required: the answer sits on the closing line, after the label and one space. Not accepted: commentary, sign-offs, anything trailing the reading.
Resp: 9:00
